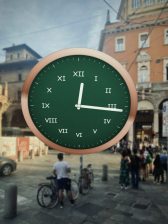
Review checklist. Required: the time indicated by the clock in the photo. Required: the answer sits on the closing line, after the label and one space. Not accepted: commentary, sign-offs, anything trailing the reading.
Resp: 12:16
